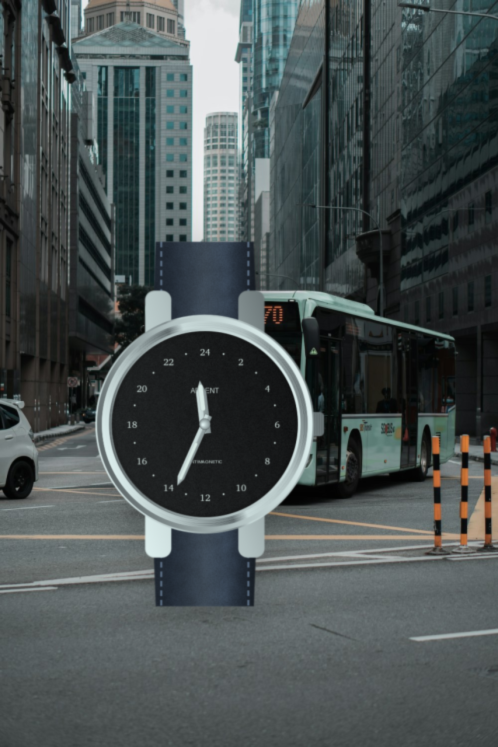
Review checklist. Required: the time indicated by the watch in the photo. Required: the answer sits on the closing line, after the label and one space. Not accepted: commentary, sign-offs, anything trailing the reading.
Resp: 23:34
